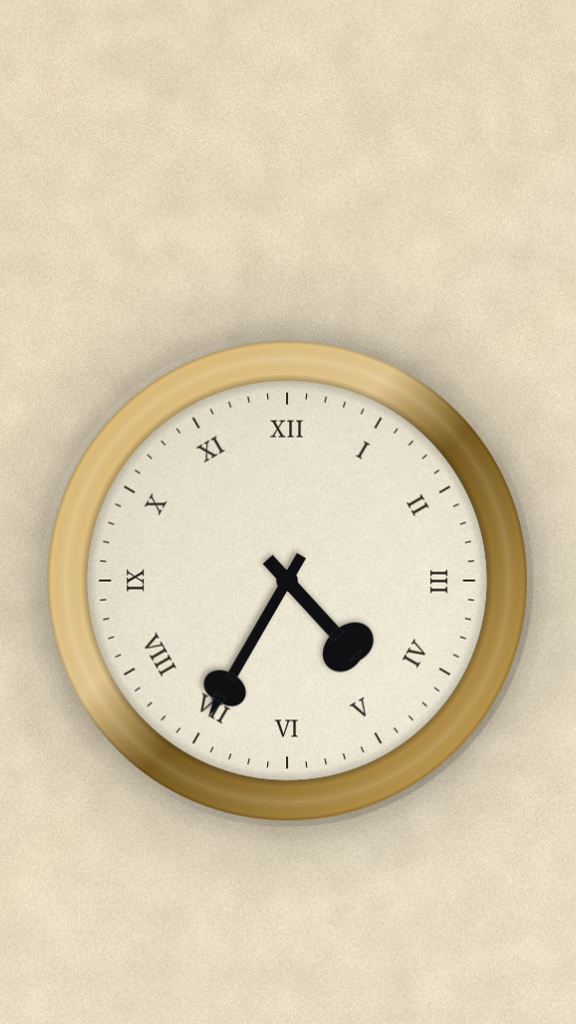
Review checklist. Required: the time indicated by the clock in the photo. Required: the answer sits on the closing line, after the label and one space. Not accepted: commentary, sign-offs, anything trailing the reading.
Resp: 4:35
